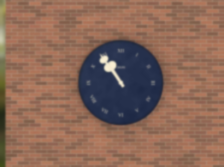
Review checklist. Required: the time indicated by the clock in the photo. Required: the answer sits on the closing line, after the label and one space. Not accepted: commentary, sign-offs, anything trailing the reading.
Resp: 10:54
